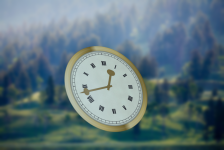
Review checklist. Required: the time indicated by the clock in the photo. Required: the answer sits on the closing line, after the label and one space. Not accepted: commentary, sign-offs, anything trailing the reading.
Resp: 12:43
